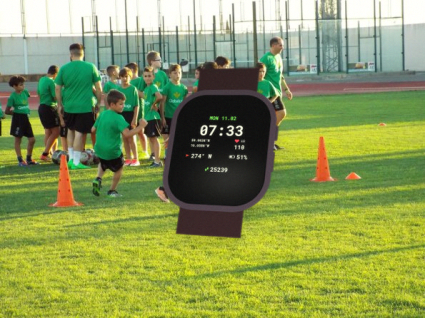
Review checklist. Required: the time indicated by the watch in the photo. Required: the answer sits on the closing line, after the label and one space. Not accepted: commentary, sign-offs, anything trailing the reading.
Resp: 7:33
